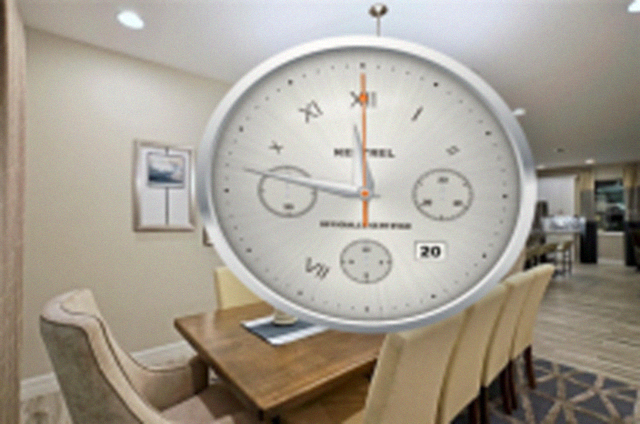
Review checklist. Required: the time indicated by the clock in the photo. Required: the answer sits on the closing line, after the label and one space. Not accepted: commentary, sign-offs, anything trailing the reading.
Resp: 11:47
